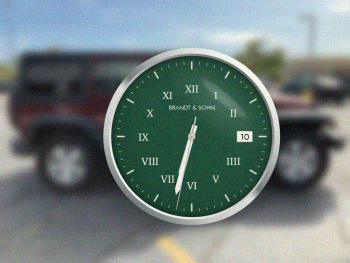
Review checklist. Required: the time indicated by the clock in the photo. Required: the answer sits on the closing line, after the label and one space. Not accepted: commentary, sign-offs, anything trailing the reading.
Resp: 6:32:32
